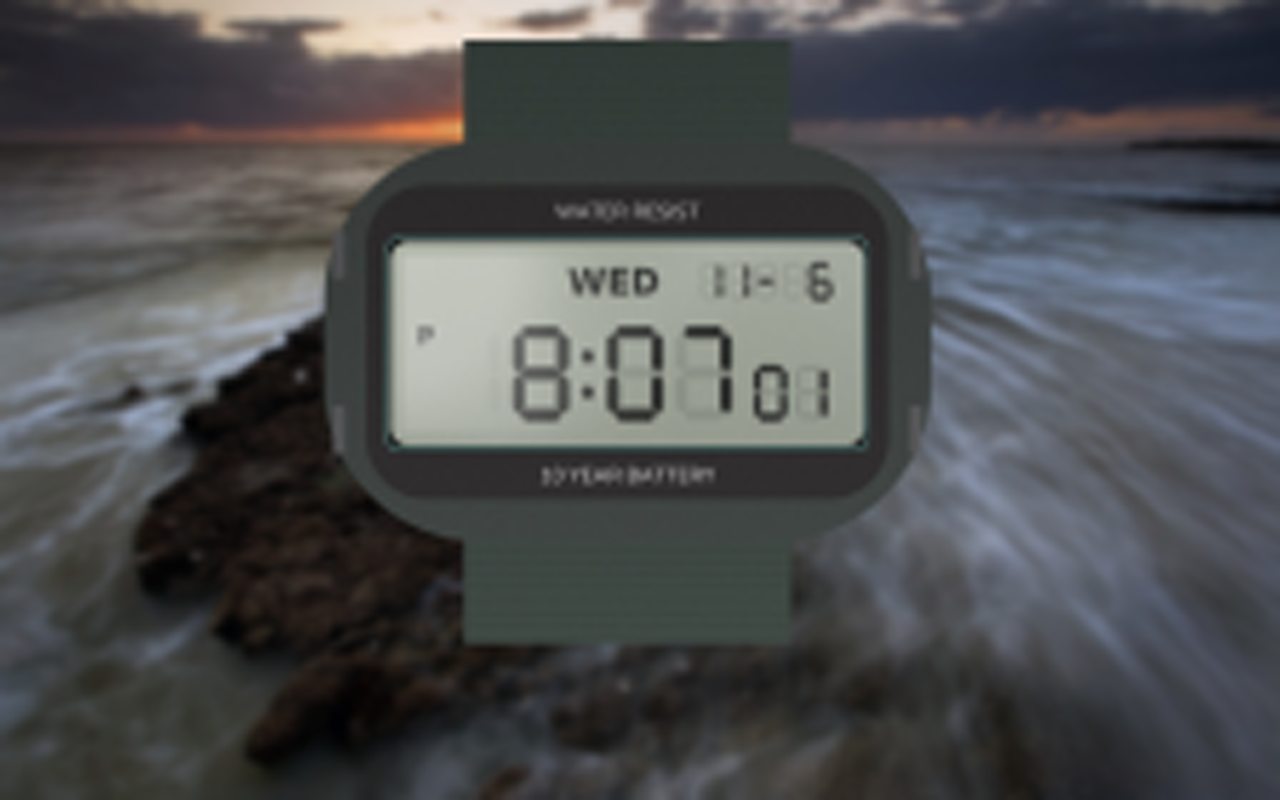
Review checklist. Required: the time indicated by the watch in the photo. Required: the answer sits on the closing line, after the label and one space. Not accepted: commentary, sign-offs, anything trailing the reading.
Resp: 8:07:01
